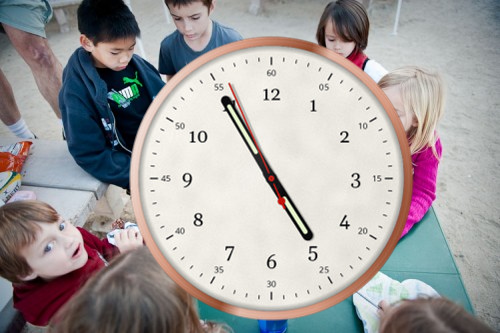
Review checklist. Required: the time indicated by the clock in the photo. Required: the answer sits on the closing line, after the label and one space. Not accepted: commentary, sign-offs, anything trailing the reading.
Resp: 4:54:56
